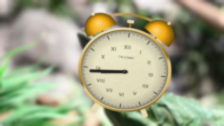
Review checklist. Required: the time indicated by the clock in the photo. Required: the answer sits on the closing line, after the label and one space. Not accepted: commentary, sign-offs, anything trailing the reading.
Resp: 8:44
